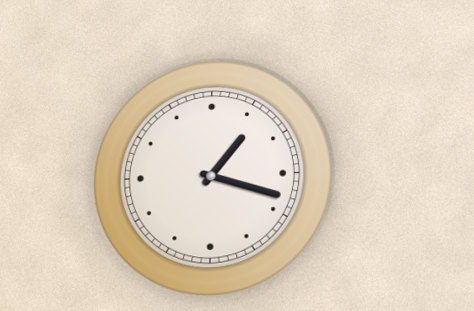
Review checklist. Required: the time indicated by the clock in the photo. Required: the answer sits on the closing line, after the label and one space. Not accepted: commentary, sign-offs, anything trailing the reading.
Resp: 1:18
